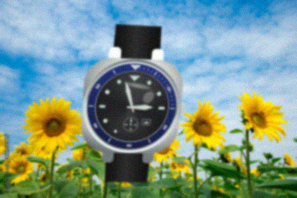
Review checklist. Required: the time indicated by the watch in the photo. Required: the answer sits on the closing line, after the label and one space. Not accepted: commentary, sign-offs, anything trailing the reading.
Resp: 2:57
